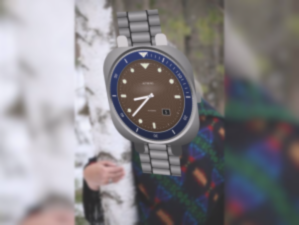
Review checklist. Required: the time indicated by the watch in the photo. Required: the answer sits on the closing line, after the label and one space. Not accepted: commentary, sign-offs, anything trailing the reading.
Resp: 8:38
